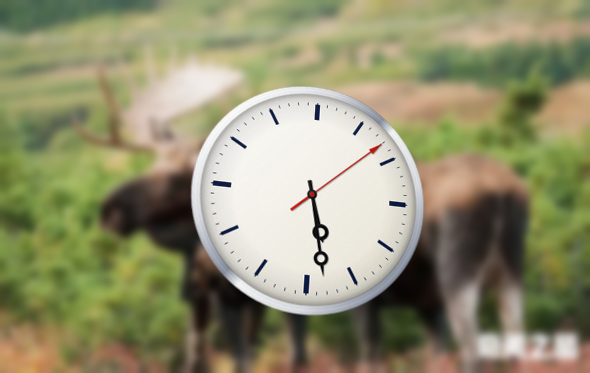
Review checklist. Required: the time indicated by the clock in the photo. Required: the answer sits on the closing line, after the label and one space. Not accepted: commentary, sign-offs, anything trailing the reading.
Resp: 5:28:08
